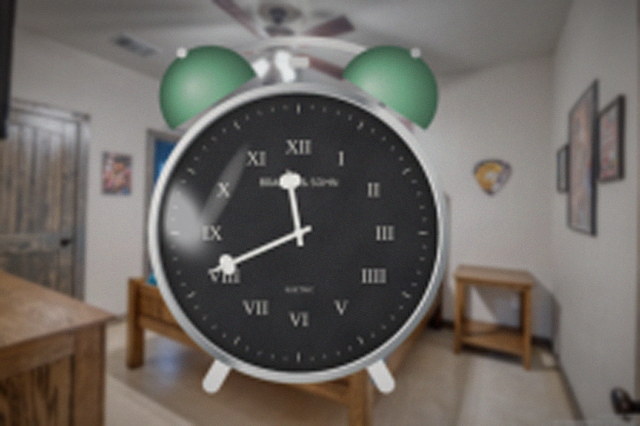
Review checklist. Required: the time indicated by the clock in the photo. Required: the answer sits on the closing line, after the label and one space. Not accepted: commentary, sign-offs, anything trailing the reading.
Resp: 11:41
